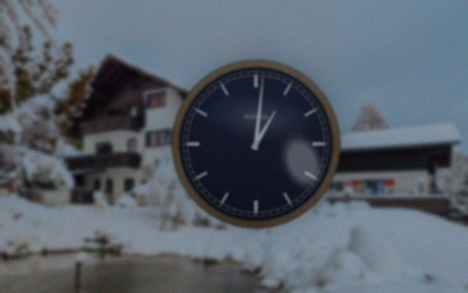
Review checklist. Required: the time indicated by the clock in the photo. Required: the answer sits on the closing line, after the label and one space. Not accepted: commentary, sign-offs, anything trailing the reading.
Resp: 1:01
